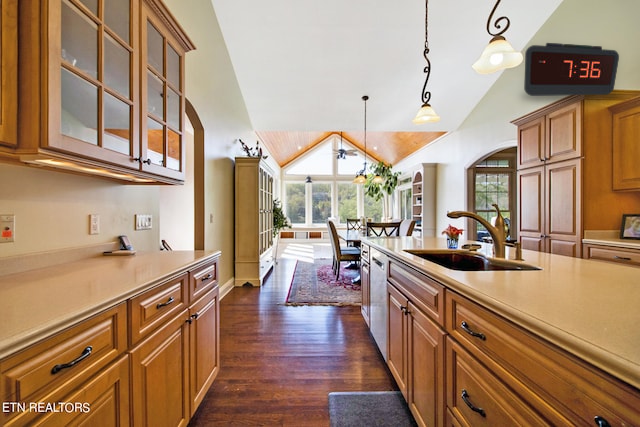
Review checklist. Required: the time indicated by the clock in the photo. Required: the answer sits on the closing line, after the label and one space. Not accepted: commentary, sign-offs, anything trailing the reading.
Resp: 7:36
